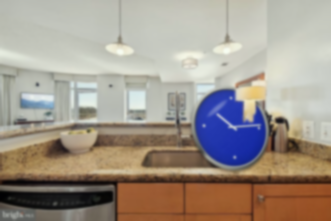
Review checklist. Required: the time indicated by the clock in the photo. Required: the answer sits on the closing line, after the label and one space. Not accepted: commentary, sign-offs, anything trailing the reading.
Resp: 10:14
